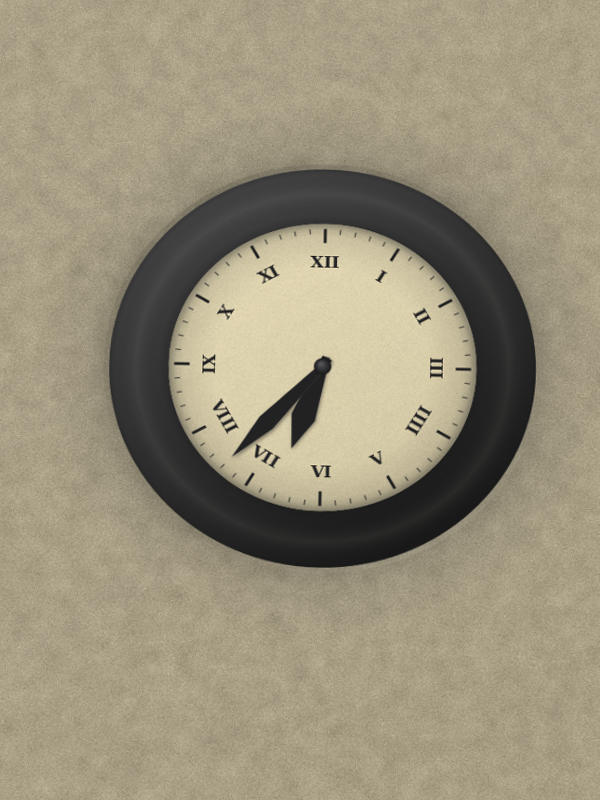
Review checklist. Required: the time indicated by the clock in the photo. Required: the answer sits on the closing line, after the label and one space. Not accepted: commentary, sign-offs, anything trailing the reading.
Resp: 6:37
